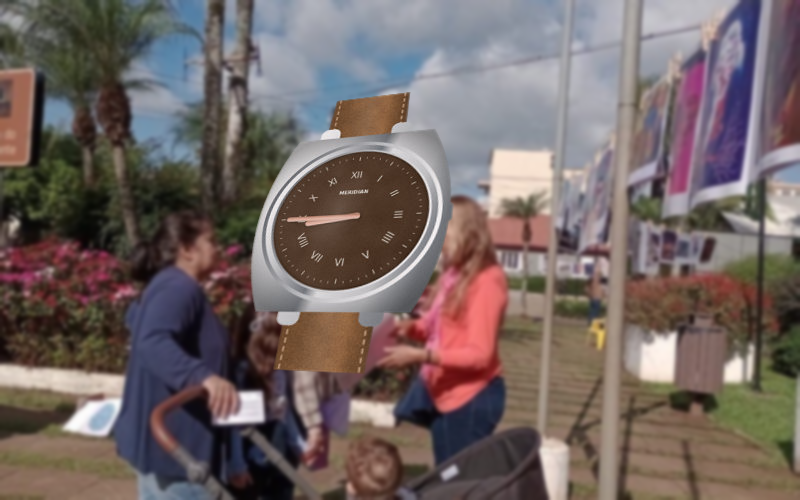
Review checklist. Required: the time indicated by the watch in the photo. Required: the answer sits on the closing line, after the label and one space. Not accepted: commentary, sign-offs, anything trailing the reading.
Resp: 8:45
